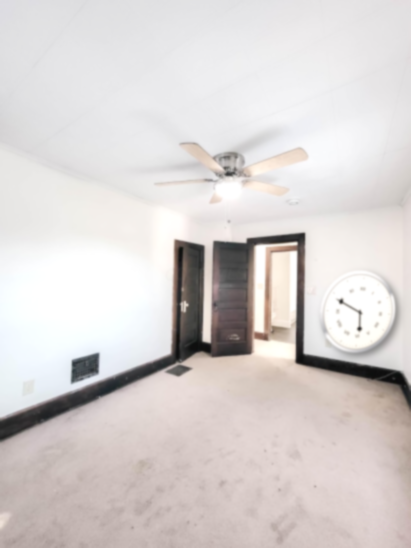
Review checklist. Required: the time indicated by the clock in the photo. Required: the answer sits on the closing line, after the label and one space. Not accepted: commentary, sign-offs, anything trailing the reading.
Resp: 5:49
